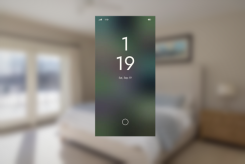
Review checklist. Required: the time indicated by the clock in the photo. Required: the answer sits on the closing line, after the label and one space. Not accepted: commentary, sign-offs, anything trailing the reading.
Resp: 1:19
